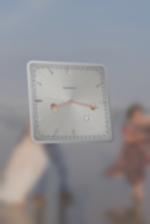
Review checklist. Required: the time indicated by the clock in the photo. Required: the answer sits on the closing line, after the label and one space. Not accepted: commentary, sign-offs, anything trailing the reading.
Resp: 8:17
